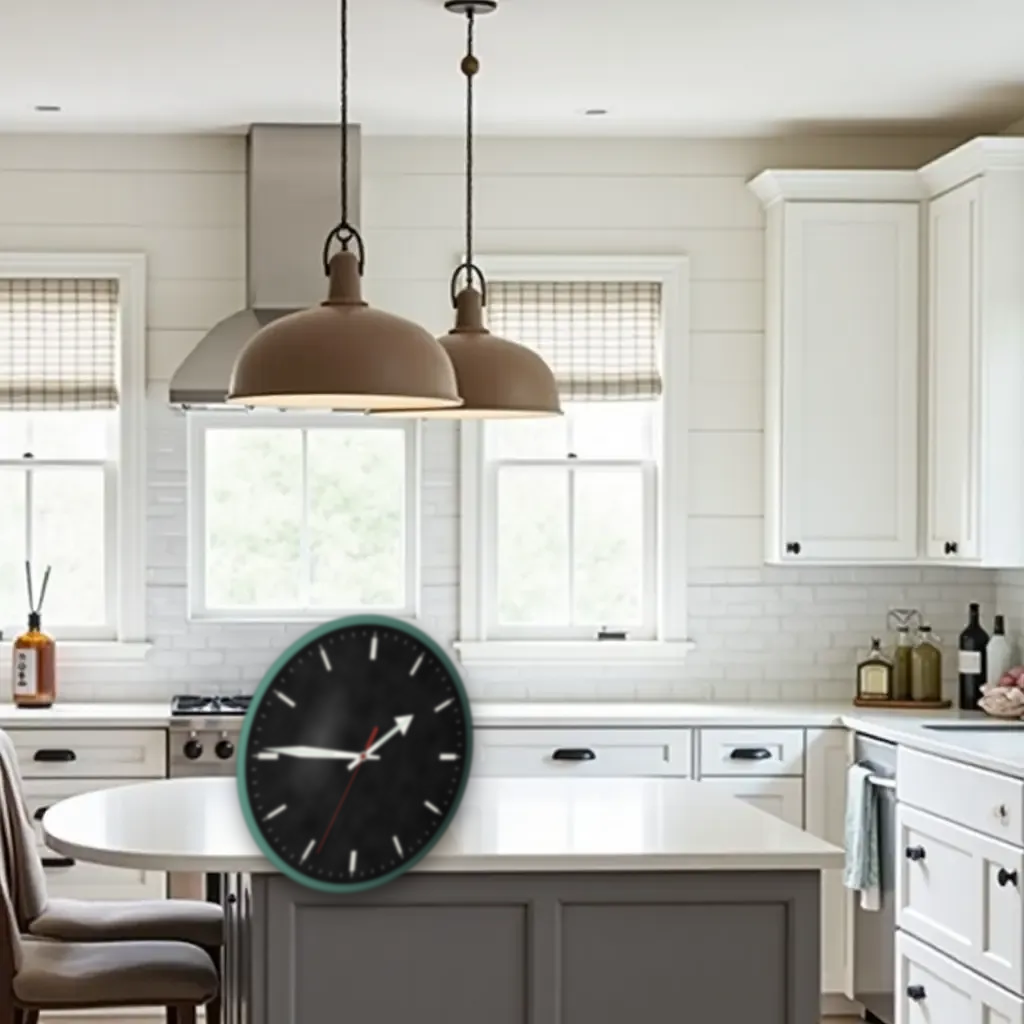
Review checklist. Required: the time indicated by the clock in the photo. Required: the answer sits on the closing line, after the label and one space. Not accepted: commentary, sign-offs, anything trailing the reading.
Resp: 1:45:34
